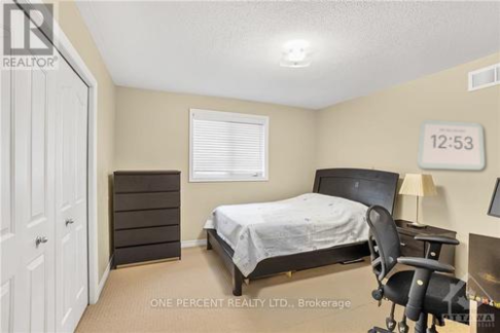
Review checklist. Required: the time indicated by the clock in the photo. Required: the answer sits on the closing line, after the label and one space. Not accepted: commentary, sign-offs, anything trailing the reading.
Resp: 12:53
